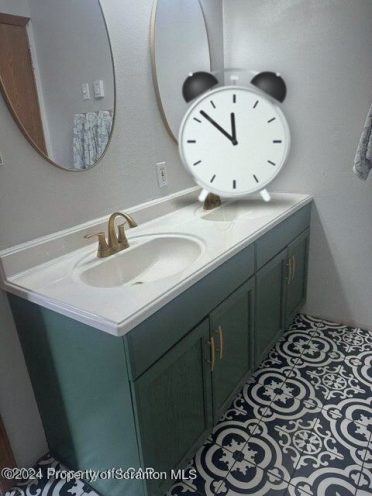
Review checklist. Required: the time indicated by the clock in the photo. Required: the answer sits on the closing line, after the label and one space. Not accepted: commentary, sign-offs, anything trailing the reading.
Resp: 11:52
